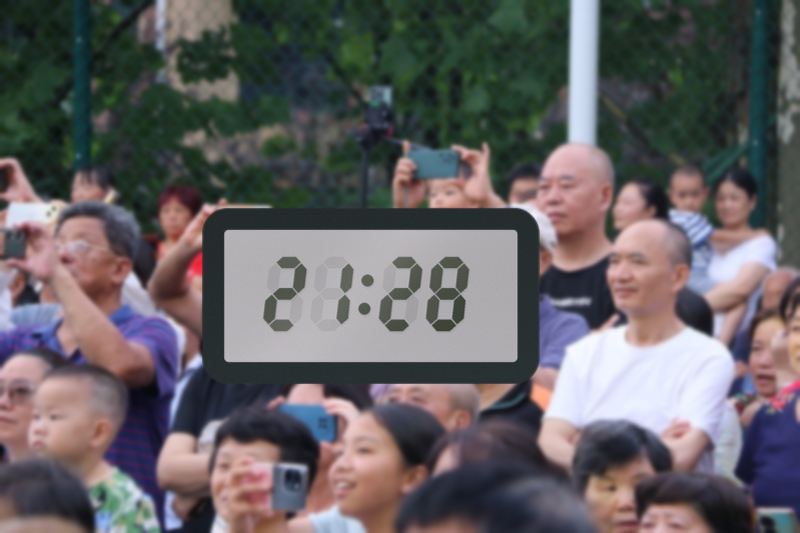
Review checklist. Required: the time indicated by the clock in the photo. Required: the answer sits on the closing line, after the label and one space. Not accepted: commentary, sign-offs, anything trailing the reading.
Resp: 21:28
